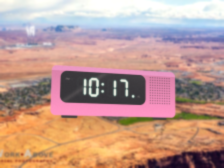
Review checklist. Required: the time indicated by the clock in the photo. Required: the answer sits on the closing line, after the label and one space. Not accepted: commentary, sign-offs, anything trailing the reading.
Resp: 10:17
